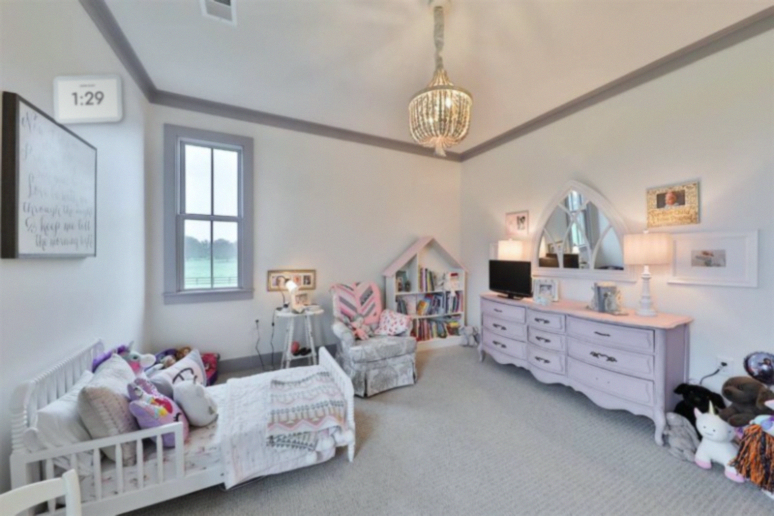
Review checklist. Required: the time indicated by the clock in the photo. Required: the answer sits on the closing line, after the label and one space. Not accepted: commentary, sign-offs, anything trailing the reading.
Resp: 1:29
